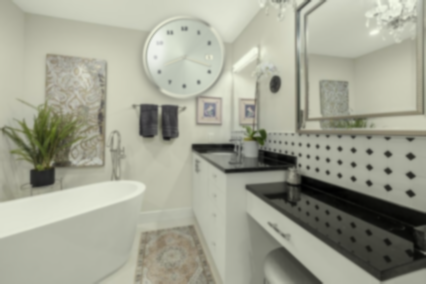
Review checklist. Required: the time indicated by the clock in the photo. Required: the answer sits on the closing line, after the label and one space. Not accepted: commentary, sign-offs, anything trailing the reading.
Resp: 8:18
